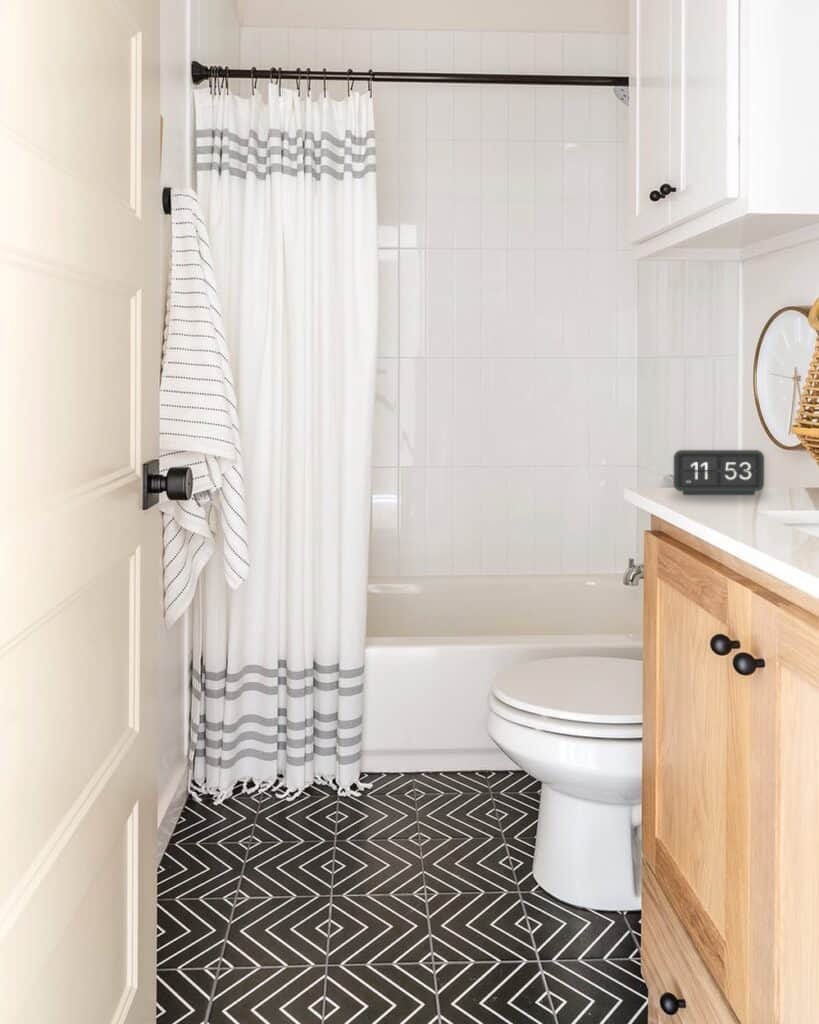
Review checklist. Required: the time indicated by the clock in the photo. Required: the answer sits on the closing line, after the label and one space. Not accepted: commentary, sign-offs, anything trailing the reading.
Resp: 11:53
